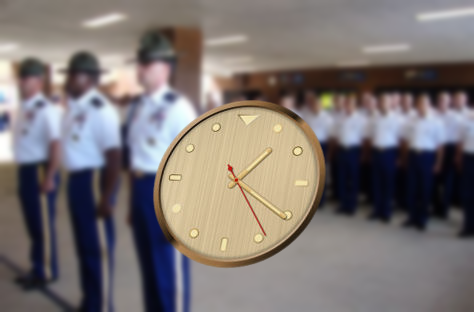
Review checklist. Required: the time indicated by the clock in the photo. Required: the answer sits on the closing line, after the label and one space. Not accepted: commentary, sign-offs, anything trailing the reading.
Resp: 1:20:24
